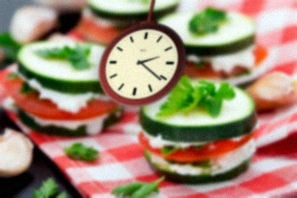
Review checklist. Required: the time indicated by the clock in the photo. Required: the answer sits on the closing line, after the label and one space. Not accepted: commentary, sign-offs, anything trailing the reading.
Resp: 2:21
